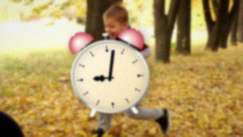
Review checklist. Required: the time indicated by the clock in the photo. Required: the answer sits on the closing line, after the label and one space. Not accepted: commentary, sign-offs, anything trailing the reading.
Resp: 9:02
